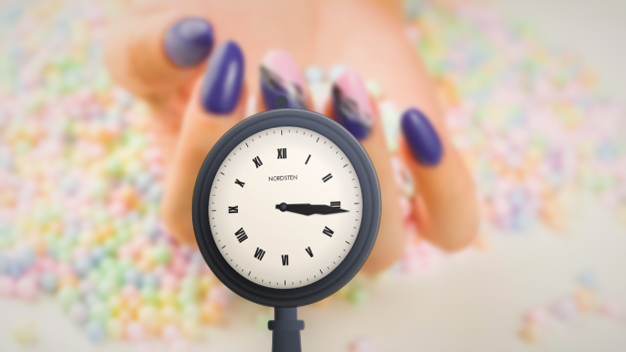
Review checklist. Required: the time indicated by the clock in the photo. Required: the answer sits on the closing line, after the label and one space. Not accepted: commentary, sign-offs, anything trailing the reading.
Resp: 3:16
